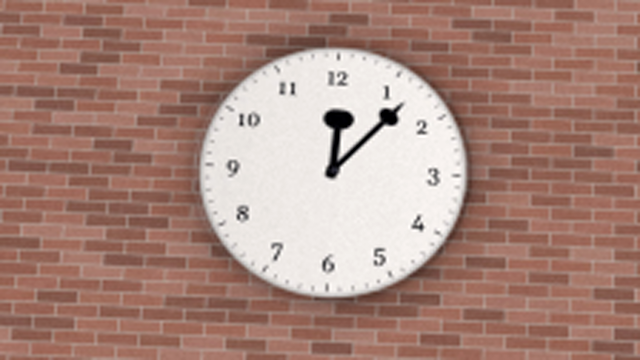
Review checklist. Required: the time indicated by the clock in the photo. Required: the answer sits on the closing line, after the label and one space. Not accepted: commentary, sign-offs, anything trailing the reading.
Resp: 12:07
